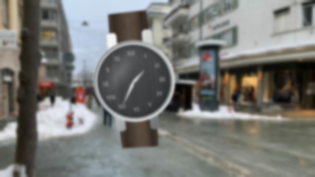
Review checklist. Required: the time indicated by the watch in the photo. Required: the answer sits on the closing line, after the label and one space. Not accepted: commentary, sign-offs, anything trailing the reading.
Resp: 1:35
